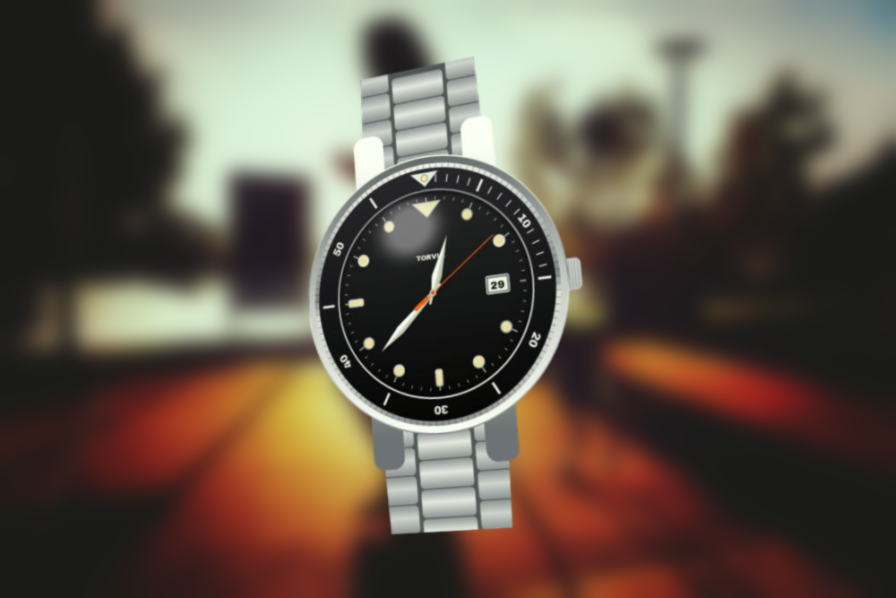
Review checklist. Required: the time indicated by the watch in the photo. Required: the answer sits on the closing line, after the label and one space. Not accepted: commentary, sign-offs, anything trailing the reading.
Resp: 12:38:09
